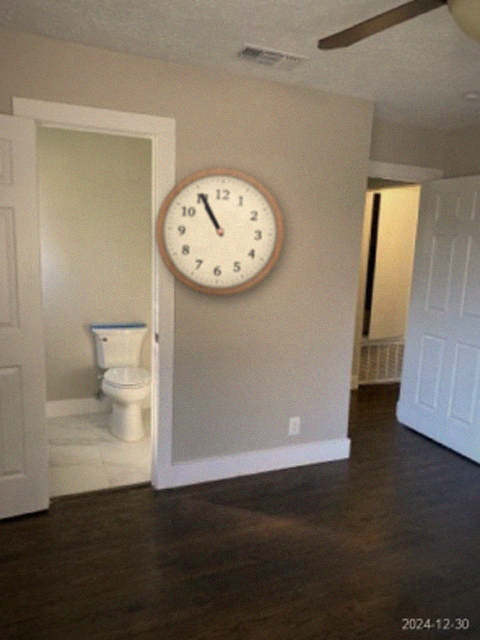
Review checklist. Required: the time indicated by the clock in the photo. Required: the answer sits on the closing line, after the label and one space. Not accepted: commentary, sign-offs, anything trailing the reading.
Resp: 10:55
